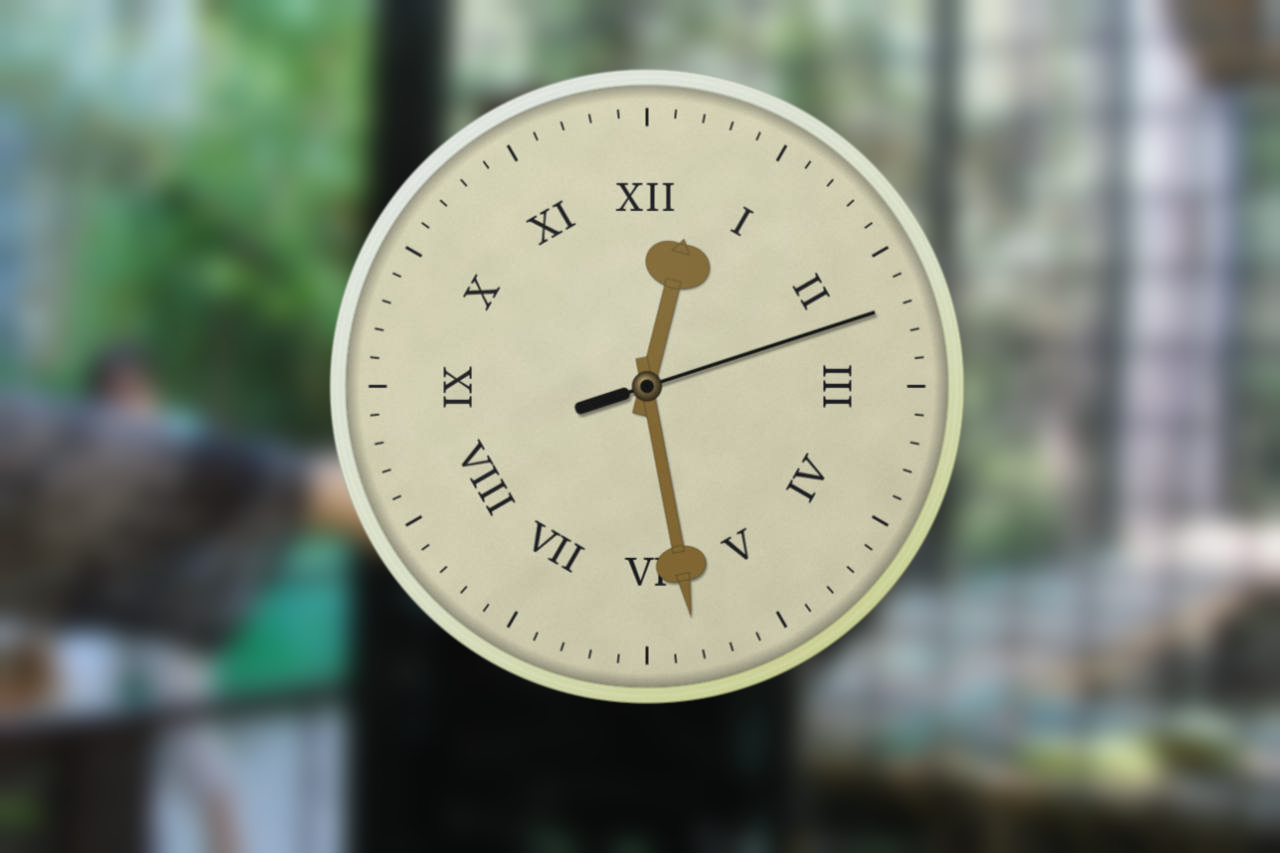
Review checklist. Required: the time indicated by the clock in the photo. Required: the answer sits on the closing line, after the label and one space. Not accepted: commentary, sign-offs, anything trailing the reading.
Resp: 12:28:12
